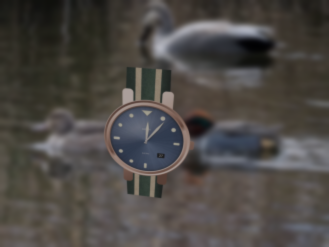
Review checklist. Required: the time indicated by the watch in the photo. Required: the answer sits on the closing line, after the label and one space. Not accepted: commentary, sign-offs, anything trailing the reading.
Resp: 12:06
